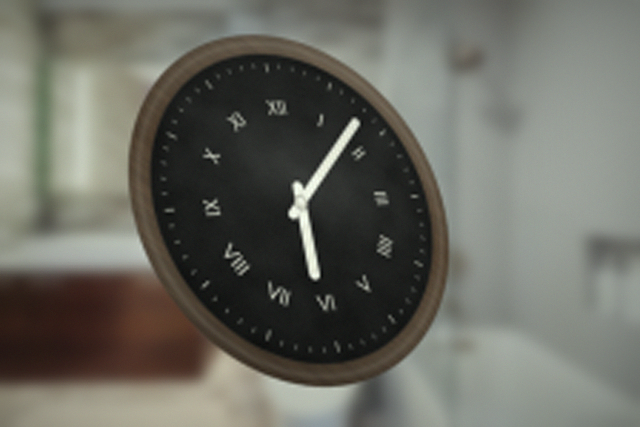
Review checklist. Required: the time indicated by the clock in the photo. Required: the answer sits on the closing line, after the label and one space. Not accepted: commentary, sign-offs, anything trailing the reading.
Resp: 6:08
